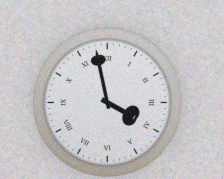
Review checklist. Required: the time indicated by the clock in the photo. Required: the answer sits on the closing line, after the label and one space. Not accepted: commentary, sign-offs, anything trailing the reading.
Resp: 3:58
